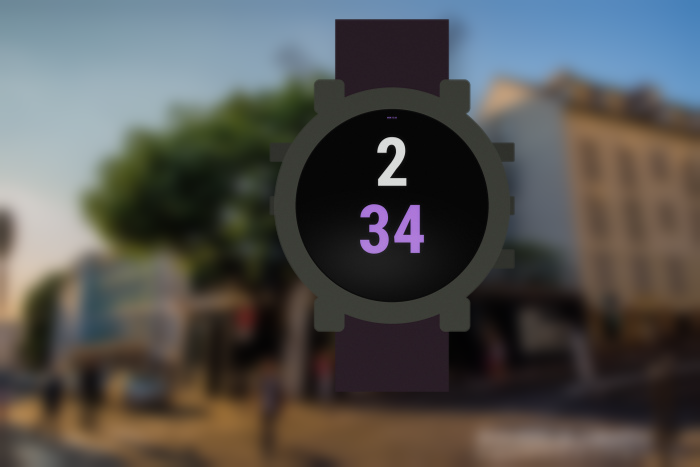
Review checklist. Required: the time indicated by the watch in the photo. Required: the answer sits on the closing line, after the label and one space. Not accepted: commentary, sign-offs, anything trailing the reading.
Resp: 2:34
